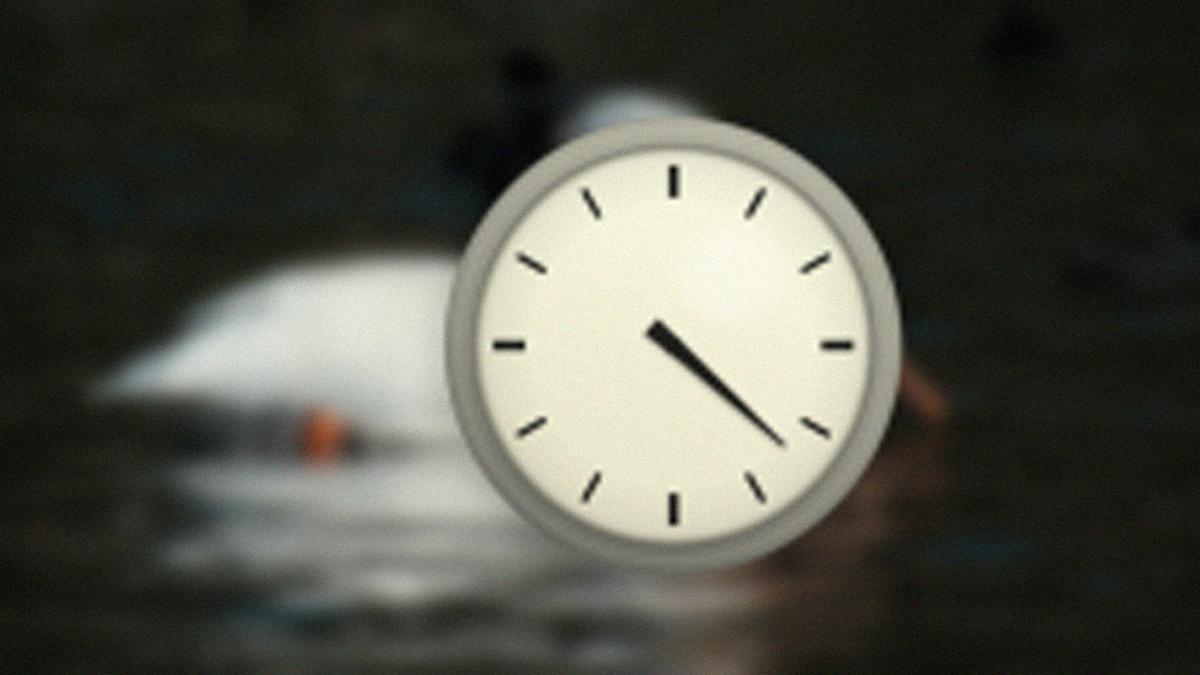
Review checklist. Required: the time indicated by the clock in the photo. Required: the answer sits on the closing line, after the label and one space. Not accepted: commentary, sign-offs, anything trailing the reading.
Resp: 4:22
